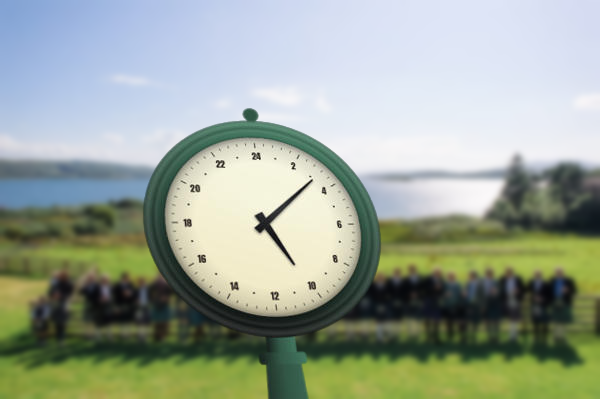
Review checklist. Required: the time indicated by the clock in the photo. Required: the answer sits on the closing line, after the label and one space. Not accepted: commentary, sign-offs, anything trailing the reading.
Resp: 10:08
